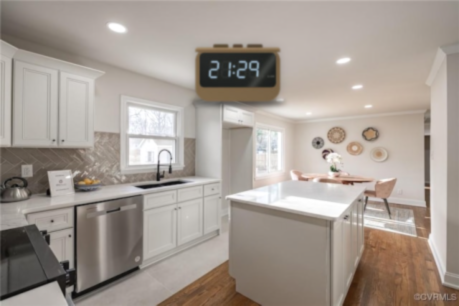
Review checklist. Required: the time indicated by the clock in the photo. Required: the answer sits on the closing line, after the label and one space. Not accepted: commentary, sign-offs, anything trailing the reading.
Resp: 21:29
